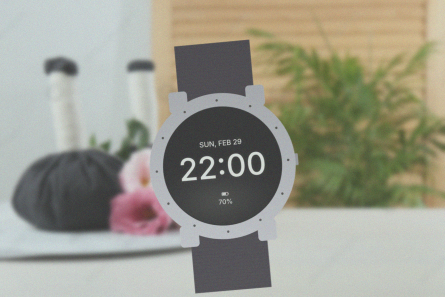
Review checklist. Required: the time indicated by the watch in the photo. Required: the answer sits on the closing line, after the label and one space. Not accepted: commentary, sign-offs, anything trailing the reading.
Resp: 22:00
